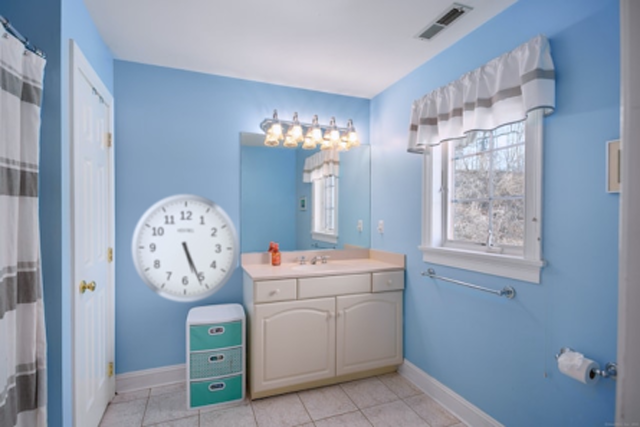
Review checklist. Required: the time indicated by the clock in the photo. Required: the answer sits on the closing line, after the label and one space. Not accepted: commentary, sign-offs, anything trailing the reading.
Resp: 5:26
